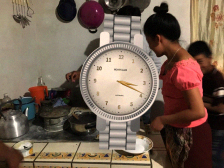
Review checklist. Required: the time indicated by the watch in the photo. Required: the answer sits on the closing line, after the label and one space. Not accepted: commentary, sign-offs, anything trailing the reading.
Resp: 3:19
